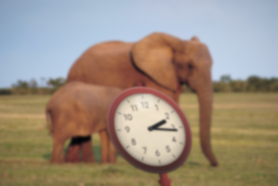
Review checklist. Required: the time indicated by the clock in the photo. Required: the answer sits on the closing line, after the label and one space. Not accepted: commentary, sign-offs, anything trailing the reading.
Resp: 2:16
